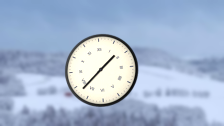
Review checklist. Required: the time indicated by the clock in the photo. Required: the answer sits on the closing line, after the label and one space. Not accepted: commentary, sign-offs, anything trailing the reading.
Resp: 1:38
